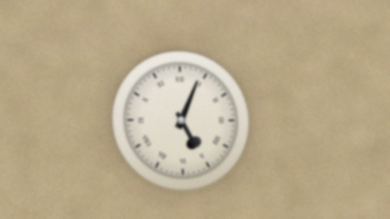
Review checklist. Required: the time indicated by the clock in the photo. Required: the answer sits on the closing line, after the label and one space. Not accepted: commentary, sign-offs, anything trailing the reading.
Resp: 5:04
